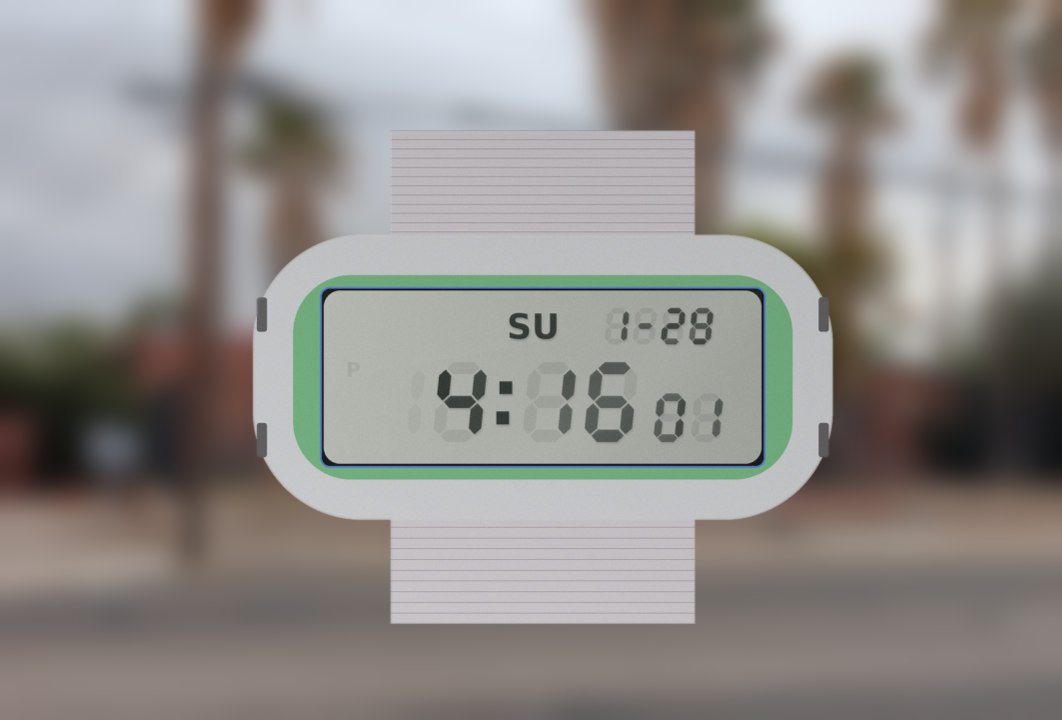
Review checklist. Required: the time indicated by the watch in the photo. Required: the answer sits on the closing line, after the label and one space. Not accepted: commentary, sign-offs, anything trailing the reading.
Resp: 4:16:01
